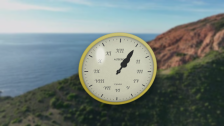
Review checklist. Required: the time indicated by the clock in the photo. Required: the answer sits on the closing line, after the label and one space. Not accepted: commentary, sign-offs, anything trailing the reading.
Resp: 1:05
